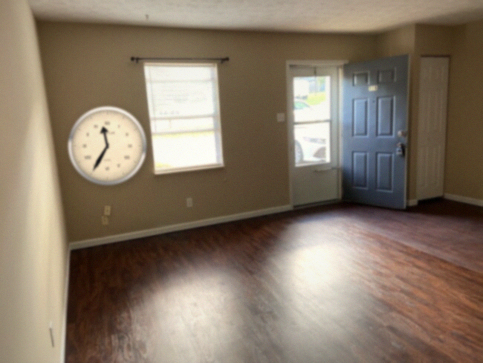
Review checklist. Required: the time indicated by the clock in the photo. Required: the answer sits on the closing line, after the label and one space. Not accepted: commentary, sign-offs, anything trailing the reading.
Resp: 11:35
